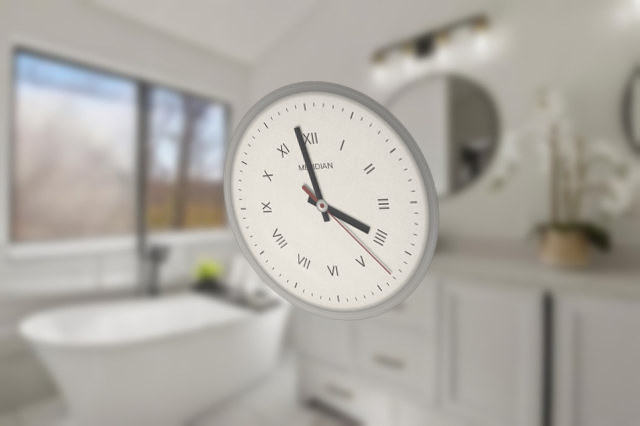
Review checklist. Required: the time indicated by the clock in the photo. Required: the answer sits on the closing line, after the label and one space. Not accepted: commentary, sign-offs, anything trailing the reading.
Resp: 3:58:23
